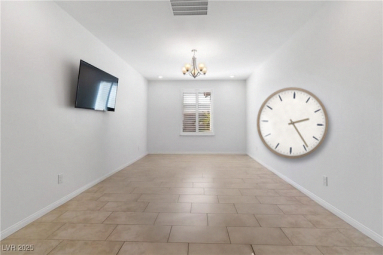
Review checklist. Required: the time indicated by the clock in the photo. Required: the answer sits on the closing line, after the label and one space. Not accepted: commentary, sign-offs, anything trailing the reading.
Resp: 2:24
